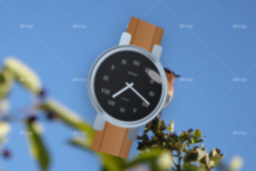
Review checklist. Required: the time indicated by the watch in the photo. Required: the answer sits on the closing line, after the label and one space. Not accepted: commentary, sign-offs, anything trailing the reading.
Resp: 7:19
